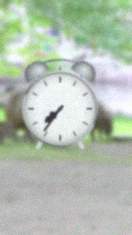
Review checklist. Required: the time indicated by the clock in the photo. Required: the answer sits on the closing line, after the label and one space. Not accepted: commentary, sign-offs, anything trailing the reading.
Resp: 7:36
